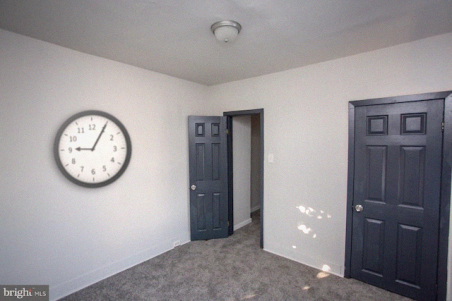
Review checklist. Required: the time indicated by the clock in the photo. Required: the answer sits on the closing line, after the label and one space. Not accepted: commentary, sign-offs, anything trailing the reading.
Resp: 9:05
